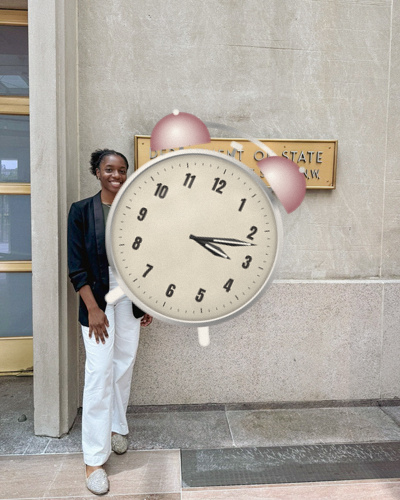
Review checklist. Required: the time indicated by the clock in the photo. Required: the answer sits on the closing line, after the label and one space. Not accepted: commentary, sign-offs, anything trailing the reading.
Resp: 3:12
